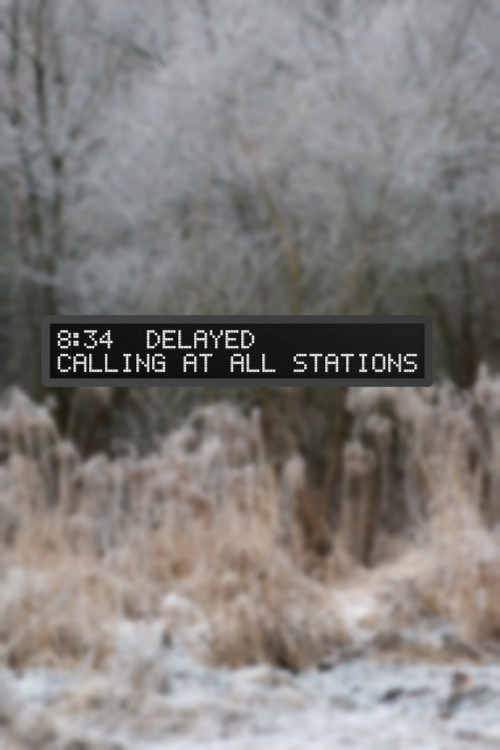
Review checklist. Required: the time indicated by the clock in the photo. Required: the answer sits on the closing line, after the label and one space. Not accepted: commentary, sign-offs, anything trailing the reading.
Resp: 8:34
